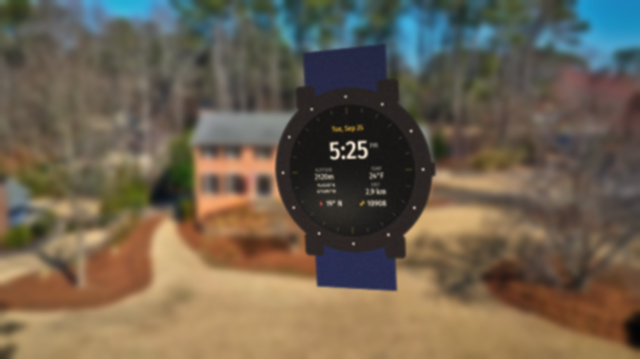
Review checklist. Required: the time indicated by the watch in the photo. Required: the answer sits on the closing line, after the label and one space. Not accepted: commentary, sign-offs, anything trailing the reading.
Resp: 5:25
